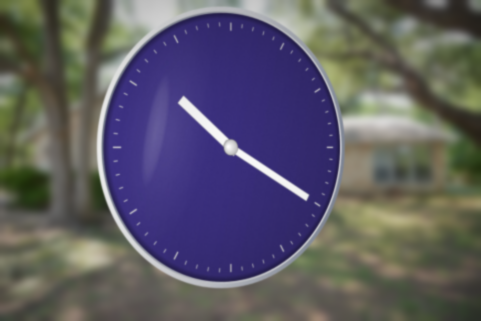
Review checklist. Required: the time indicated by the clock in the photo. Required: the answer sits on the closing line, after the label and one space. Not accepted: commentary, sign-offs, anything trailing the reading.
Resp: 10:20
